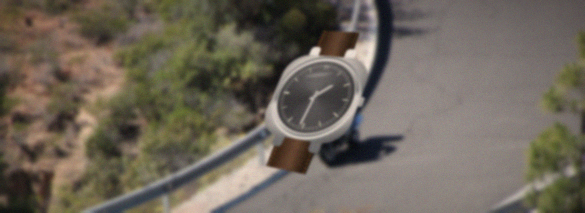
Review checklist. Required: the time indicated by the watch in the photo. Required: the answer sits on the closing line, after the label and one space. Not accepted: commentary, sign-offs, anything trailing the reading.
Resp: 1:31
